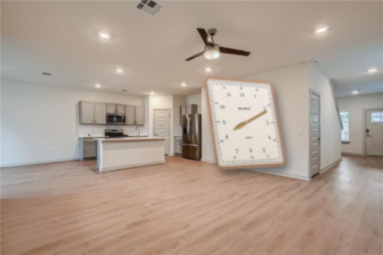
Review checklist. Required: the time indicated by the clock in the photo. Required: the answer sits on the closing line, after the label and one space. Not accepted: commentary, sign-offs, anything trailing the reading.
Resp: 8:11
